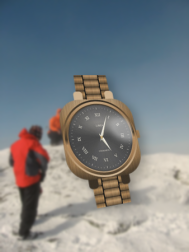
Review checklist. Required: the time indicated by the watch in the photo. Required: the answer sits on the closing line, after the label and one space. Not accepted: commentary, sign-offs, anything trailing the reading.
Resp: 5:04
